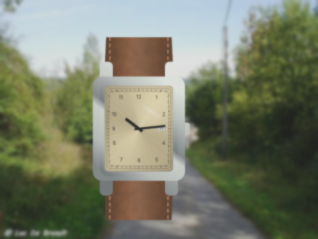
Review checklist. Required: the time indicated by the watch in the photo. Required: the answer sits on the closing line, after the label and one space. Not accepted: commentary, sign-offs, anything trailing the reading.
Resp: 10:14
